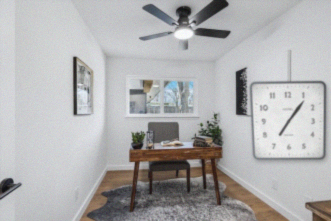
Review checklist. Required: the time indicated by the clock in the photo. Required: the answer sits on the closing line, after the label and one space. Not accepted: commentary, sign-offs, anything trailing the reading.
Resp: 7:06
